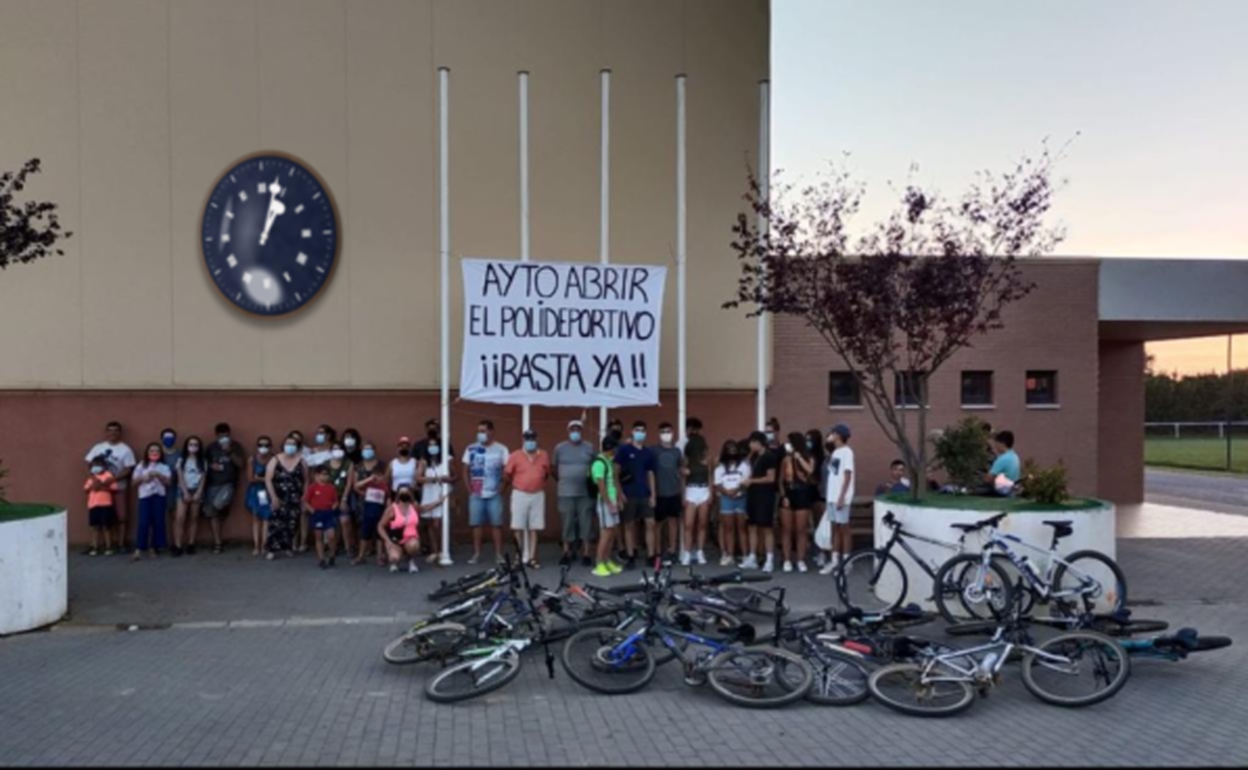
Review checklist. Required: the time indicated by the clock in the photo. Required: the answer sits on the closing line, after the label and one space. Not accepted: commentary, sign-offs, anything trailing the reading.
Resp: 1:03
